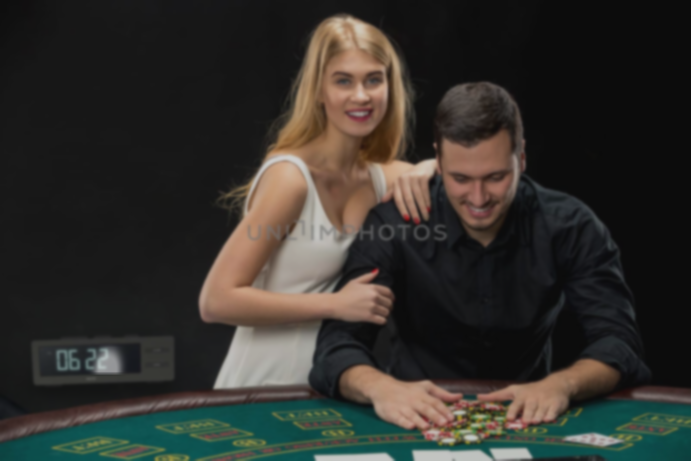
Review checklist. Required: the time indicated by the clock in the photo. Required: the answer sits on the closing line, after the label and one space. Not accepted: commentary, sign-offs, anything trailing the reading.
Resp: 6:22
